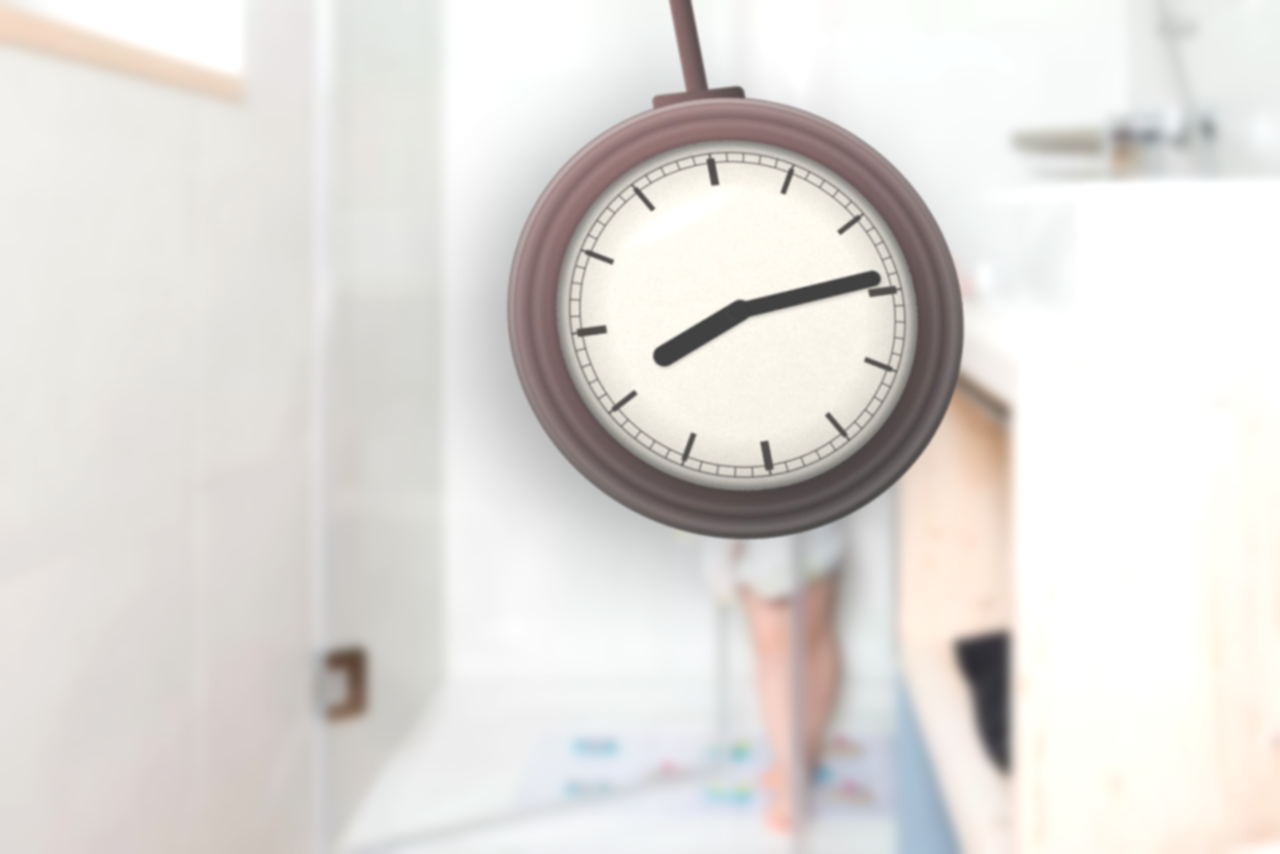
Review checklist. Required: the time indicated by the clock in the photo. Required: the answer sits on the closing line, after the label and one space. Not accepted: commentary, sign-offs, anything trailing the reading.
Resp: 8:14
